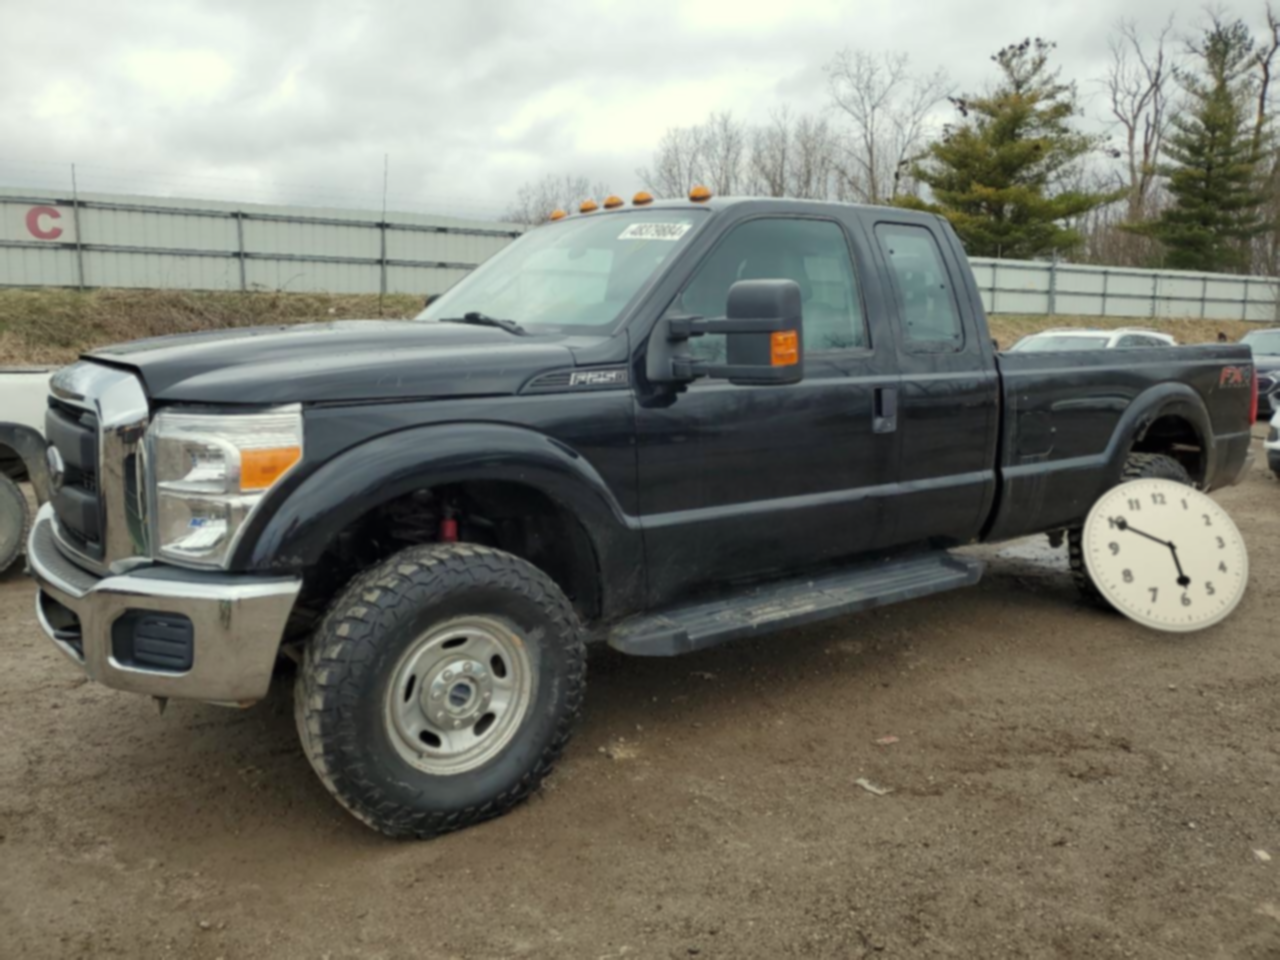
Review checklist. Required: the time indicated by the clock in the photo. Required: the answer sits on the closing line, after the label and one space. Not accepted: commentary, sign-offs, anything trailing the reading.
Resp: 5:50
